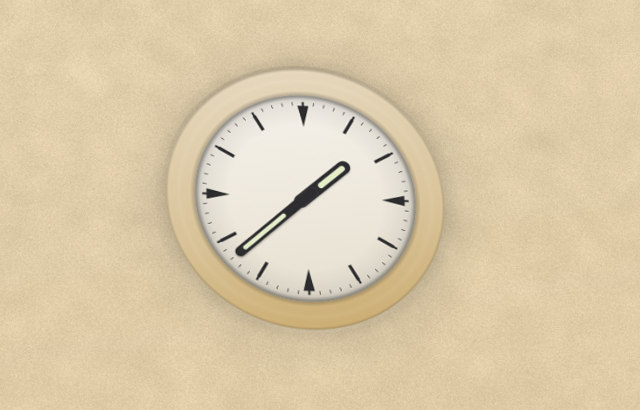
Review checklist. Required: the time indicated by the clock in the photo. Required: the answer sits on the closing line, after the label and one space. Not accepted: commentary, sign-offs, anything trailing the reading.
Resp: 1:38
